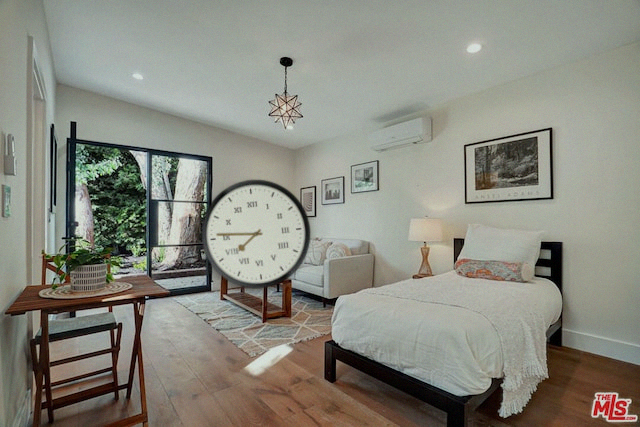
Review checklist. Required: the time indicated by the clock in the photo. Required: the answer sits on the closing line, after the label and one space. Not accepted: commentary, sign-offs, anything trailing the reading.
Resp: 7:46
